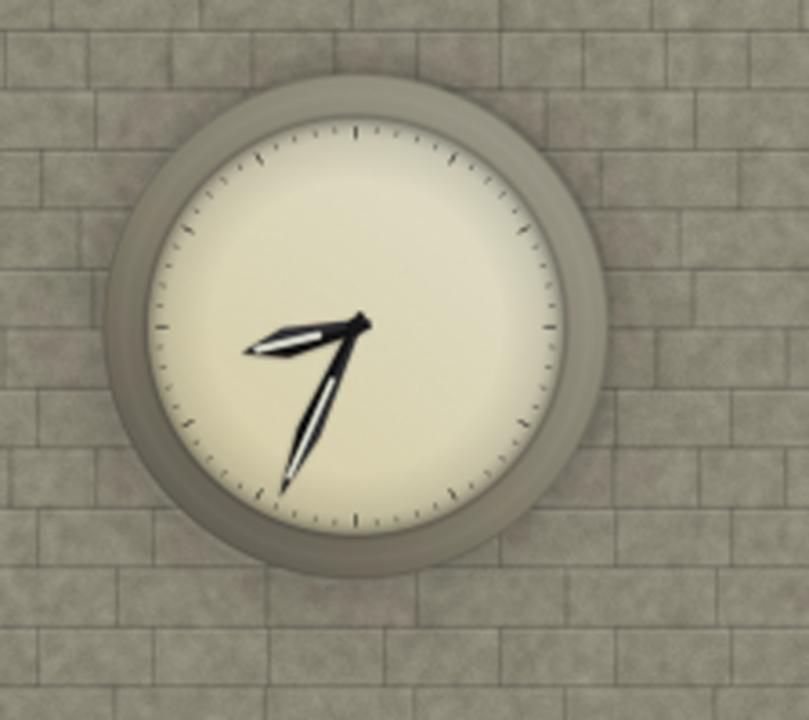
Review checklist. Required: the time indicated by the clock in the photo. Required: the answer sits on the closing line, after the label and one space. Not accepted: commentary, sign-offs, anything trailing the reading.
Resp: 8:34
